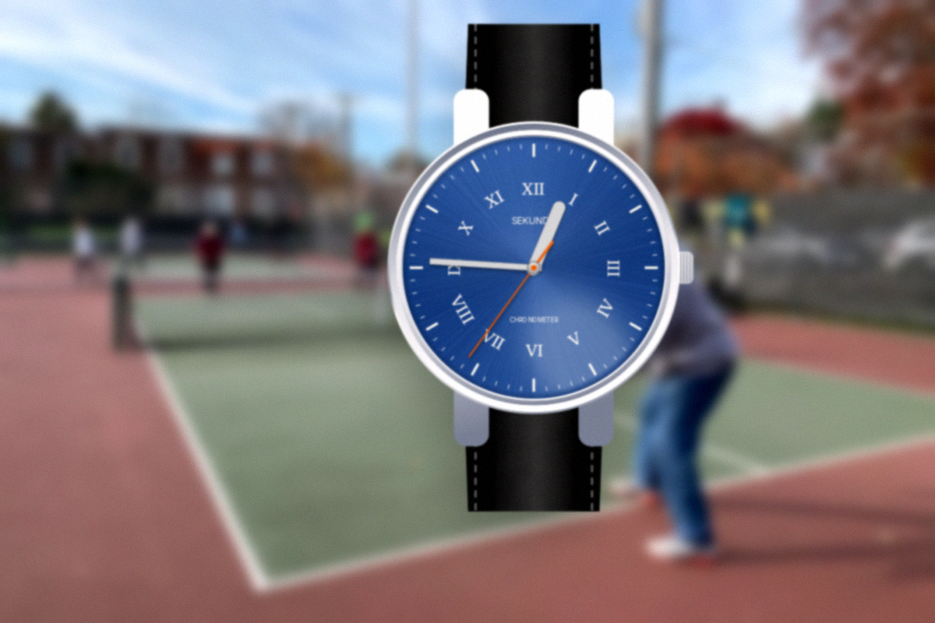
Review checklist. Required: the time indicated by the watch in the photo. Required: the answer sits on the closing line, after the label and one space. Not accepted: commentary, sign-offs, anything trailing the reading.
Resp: 12:45:36
